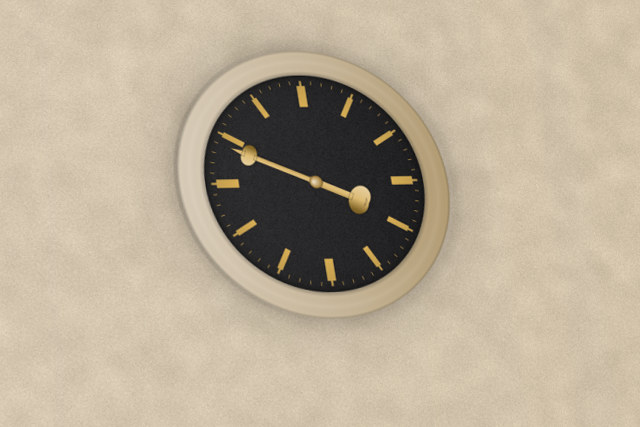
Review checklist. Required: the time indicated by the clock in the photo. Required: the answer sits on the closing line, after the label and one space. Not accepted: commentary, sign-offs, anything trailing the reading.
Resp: 3:49
